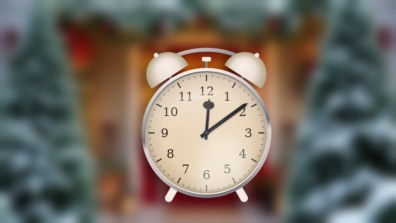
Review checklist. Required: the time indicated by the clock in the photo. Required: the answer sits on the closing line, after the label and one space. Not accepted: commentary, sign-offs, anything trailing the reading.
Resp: 12:09
